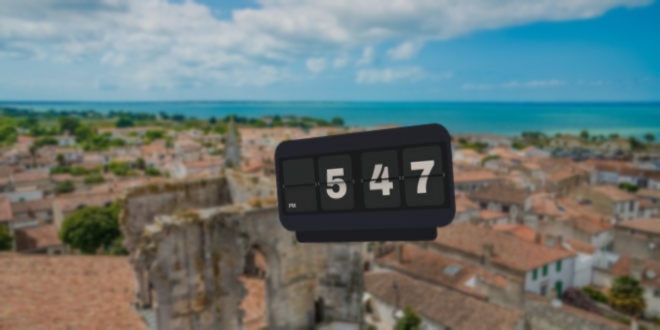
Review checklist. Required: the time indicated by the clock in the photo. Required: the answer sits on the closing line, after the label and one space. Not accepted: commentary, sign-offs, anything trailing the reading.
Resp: 5:47
